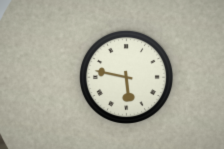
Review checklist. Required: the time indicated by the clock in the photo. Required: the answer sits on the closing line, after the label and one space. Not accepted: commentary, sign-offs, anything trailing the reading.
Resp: 5:47
